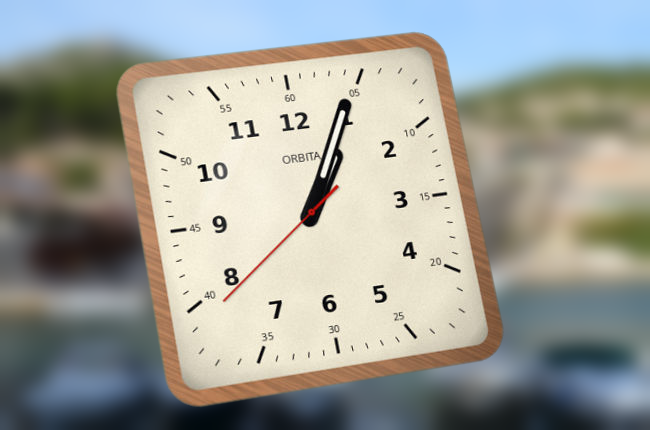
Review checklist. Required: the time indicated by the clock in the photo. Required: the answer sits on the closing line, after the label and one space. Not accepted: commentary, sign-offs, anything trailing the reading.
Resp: 1:04:39
